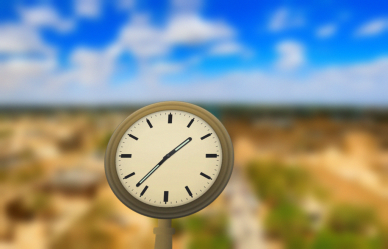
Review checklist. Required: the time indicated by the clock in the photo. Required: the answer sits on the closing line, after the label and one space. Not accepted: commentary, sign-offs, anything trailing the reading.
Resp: 1:37
